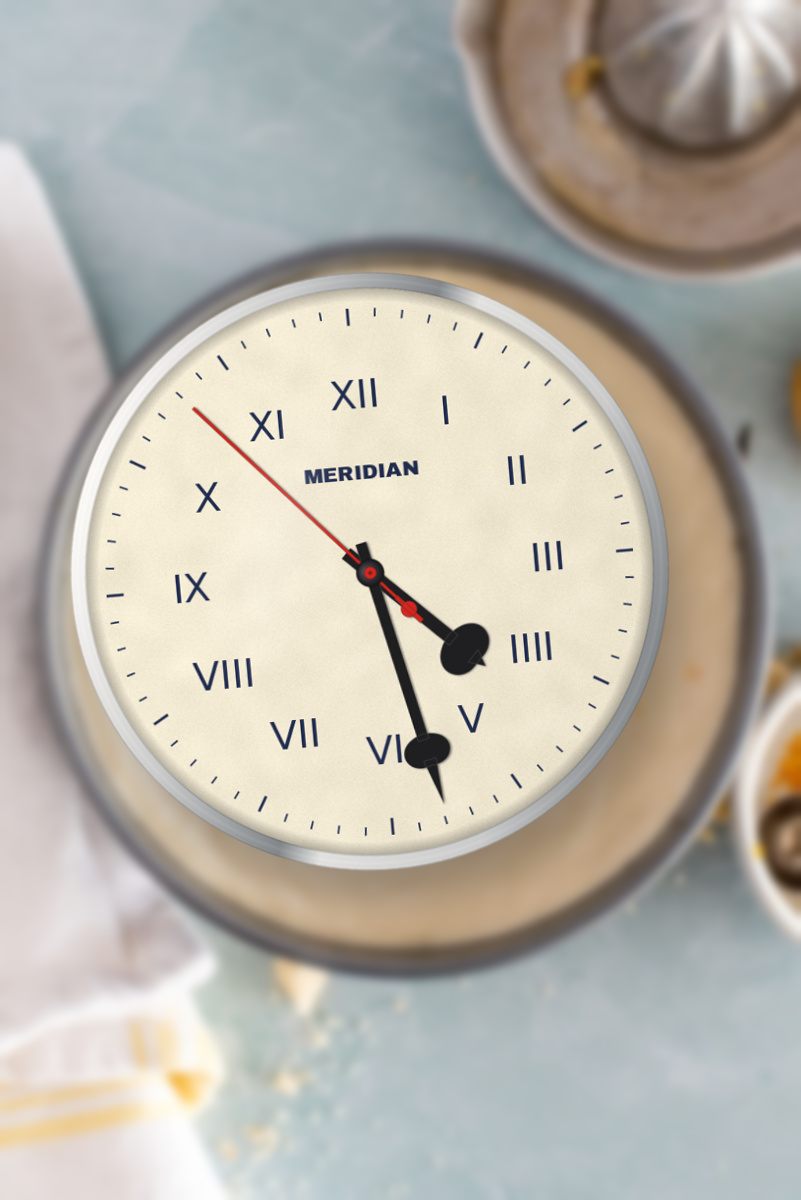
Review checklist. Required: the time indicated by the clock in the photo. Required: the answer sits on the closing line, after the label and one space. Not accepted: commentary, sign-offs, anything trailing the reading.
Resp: 4:27:53
